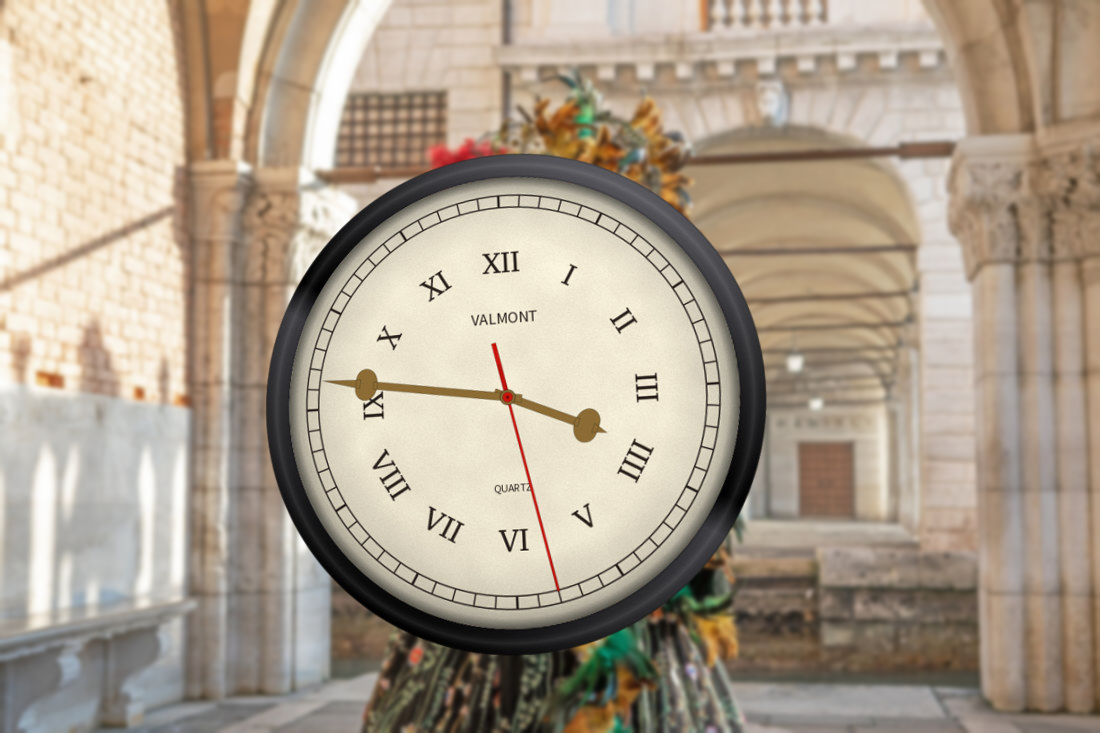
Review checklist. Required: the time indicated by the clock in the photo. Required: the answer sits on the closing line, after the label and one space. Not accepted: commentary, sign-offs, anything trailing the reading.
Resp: 3:46:28
